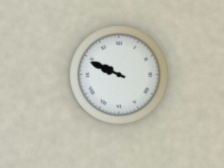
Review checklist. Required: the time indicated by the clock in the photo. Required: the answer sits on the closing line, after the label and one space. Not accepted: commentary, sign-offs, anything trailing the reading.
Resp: 9:49
